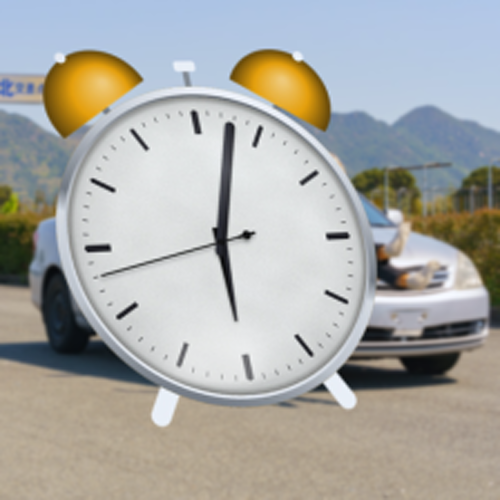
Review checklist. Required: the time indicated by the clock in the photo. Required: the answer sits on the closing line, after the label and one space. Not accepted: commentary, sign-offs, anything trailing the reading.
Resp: 6:02:43
